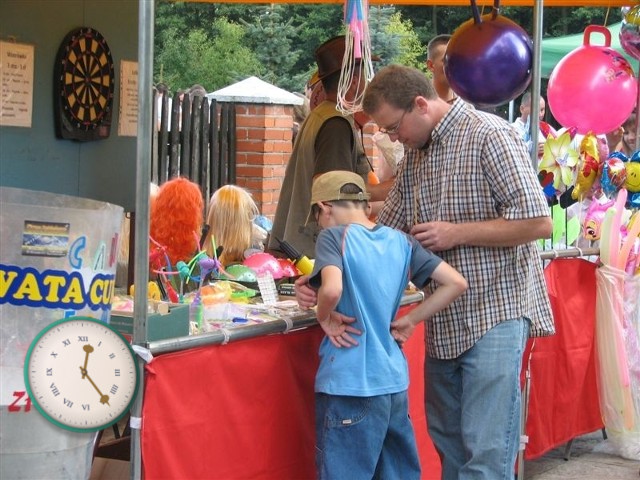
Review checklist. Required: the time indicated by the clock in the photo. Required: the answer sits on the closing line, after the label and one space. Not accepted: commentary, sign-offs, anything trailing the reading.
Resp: 12:24
